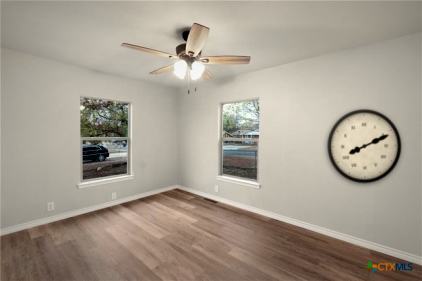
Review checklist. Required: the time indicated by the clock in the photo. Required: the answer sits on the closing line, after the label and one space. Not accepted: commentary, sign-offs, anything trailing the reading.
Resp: 8:11
